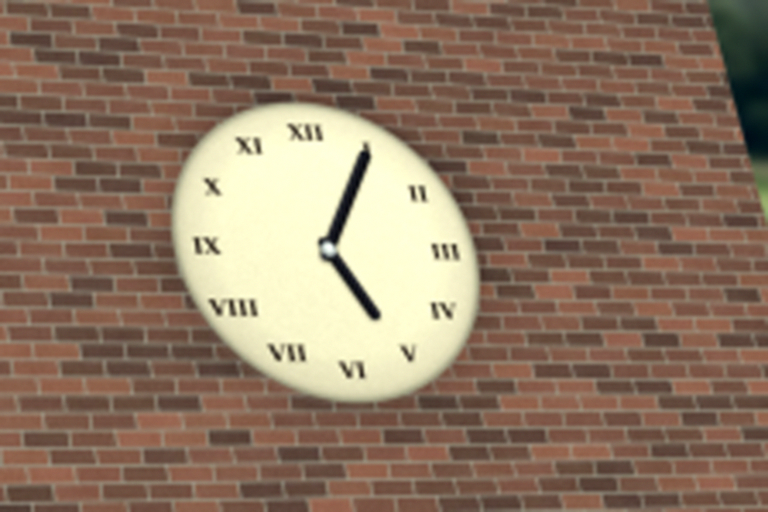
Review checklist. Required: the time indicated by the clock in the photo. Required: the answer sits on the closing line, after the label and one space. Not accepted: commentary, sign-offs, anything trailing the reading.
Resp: 5:05
